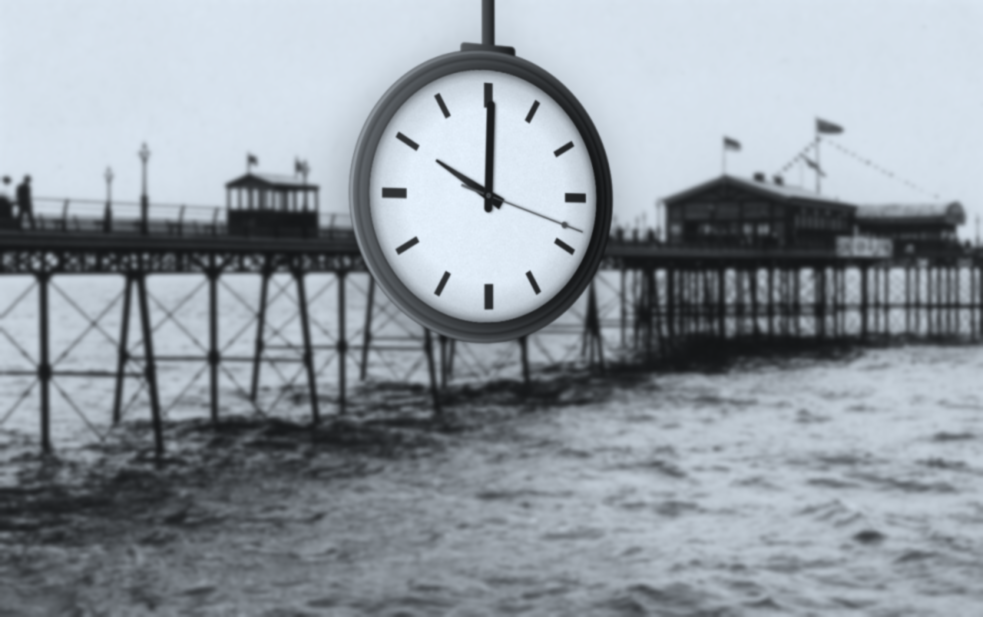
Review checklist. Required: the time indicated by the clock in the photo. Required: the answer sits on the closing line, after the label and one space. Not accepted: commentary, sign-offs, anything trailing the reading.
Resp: 10:00:18
